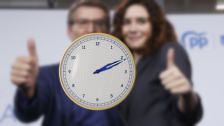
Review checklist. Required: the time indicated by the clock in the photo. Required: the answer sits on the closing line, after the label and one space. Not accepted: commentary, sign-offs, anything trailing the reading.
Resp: 2:11
